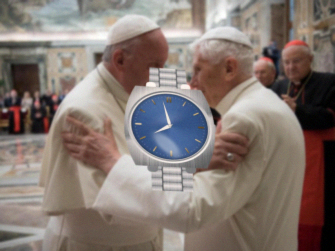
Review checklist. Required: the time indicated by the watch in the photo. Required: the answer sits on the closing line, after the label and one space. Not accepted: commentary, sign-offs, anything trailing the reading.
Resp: 7:58
